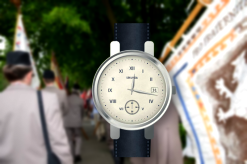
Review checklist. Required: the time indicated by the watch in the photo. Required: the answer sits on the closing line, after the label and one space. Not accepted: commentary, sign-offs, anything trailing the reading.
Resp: 12:17
